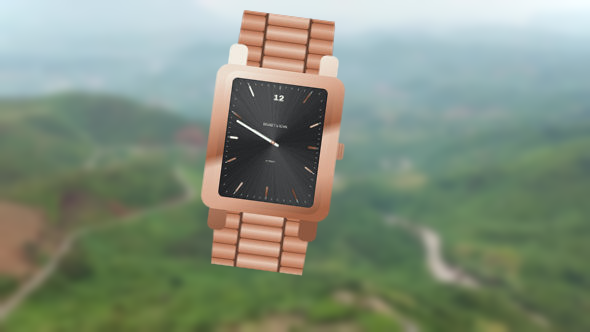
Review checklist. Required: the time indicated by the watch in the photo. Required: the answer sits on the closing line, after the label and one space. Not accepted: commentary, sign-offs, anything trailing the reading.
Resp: 9:49
